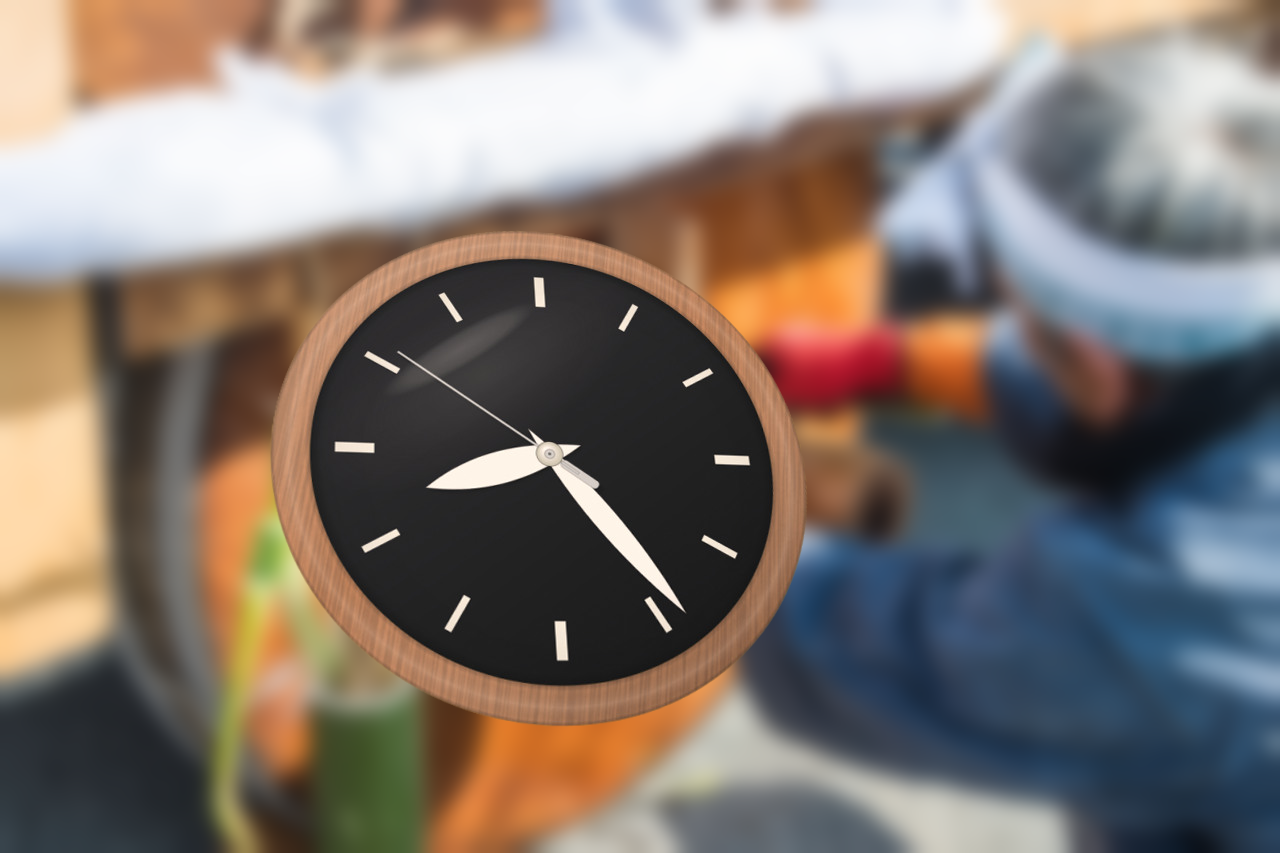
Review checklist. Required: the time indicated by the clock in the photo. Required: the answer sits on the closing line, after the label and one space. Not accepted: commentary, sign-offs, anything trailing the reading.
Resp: 8:23:51
